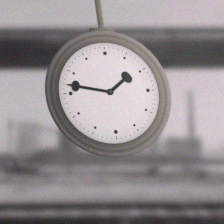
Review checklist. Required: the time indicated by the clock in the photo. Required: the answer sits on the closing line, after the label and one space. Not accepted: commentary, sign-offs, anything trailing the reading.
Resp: 1:47
